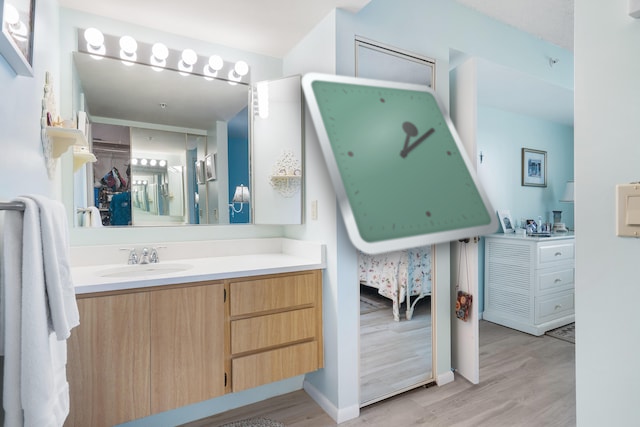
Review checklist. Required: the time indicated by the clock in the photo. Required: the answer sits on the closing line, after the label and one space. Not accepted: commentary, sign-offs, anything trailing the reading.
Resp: 1:10
